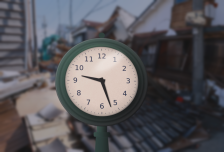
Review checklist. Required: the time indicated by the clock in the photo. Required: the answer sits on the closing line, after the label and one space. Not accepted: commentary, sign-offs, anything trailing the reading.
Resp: 9:27
